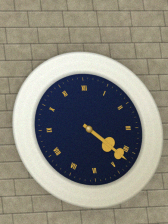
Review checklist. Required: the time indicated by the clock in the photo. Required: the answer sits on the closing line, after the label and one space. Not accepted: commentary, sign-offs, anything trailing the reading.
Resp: 4:22
